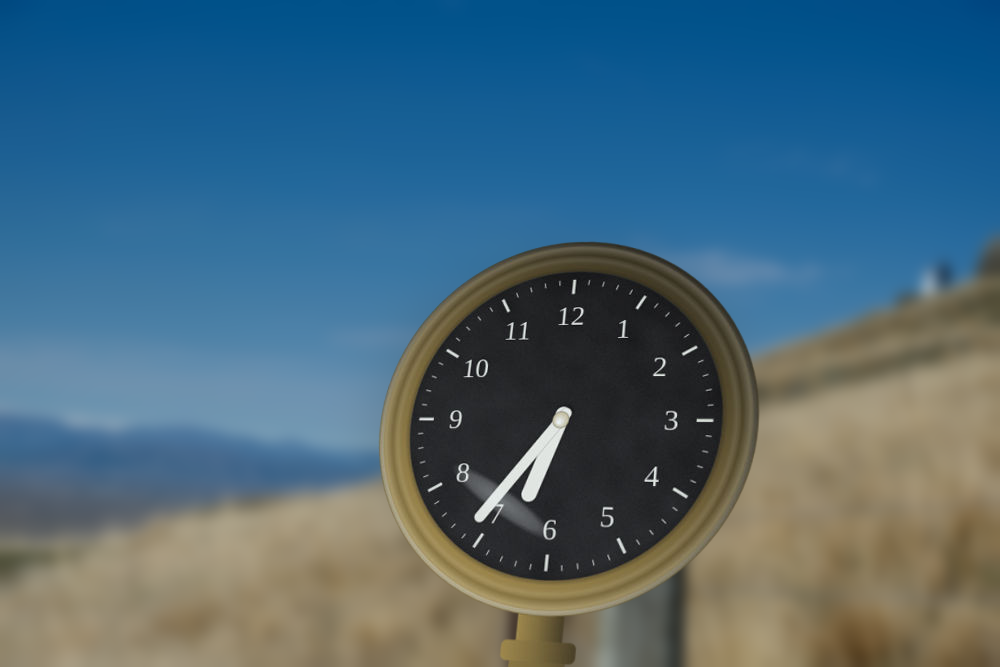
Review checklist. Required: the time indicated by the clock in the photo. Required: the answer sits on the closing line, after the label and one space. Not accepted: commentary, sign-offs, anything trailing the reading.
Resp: 6:36
